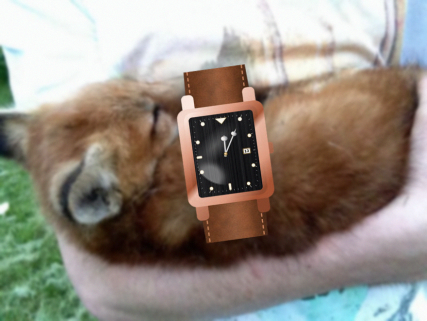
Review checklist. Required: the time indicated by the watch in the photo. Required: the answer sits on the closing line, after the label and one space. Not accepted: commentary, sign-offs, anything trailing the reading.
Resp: 12:05
